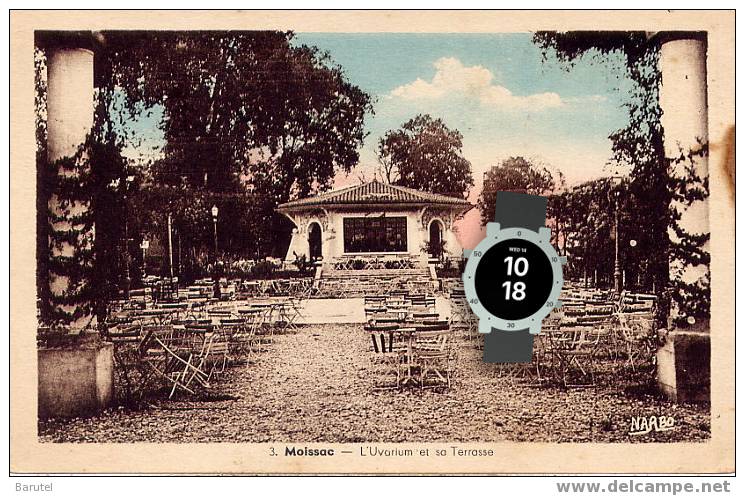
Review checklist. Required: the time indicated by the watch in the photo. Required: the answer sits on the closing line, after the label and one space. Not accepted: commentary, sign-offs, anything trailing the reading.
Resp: 10:18
